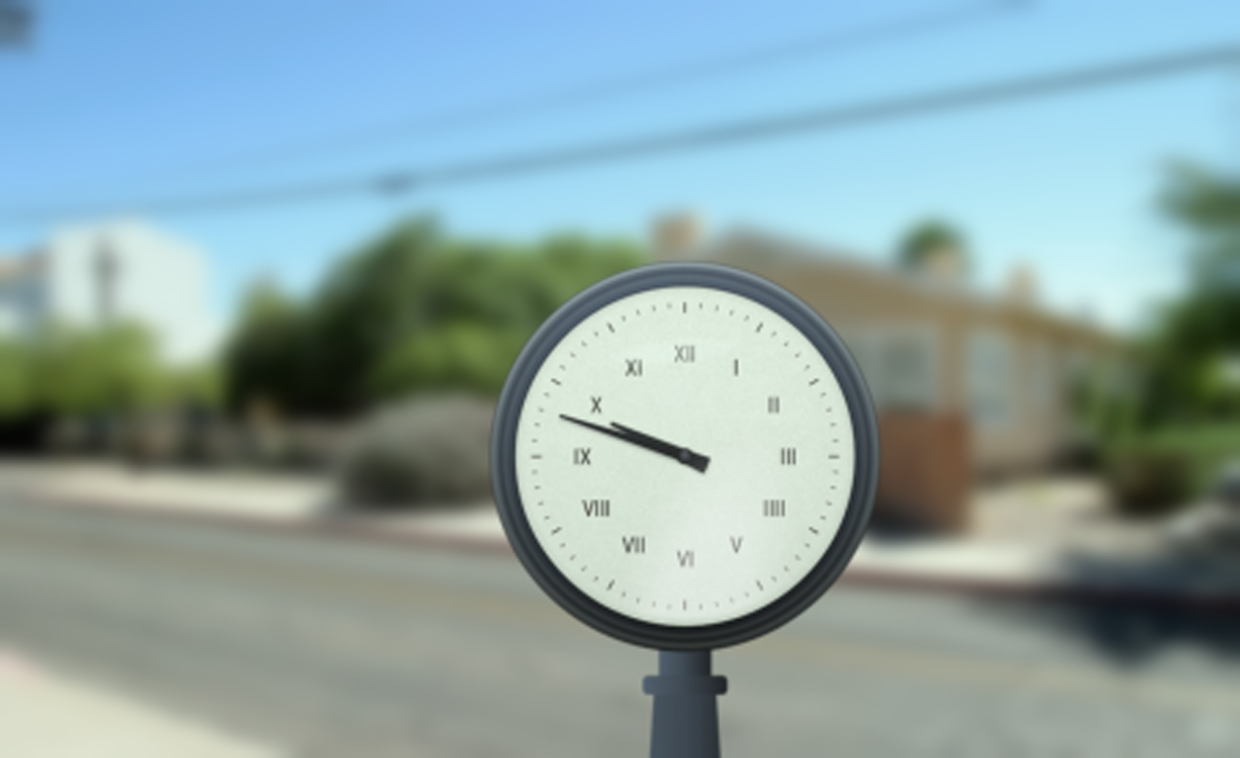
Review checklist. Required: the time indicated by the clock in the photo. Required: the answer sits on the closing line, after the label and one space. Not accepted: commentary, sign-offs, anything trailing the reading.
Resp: 9:48
